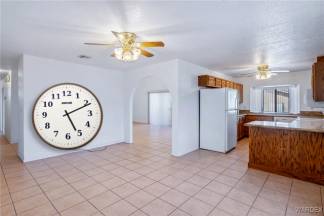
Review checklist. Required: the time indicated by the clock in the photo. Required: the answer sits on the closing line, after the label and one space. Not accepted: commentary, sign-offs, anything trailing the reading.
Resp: 5:11
